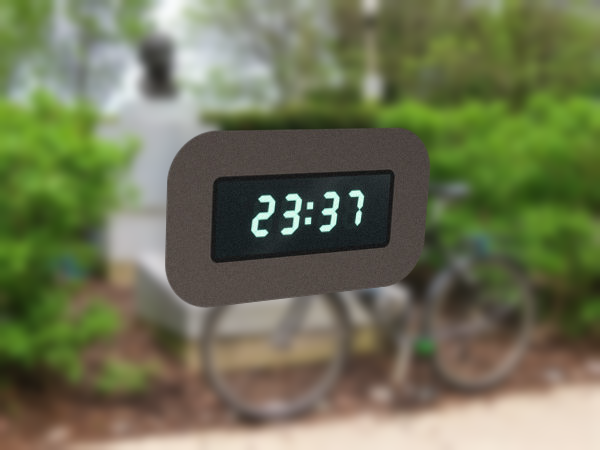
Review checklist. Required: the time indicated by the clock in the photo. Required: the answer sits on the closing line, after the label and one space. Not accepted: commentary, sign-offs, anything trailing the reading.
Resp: 23:37
